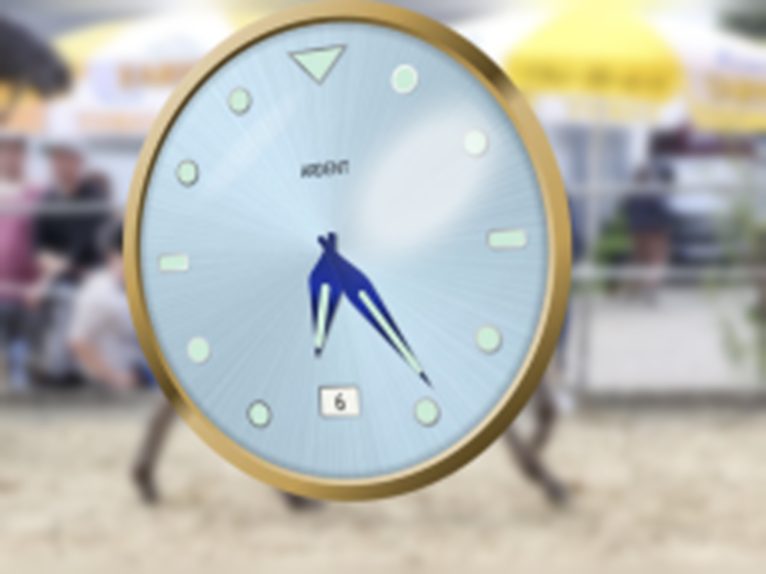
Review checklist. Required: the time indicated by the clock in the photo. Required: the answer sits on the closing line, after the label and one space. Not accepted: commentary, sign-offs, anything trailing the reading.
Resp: 6:24
